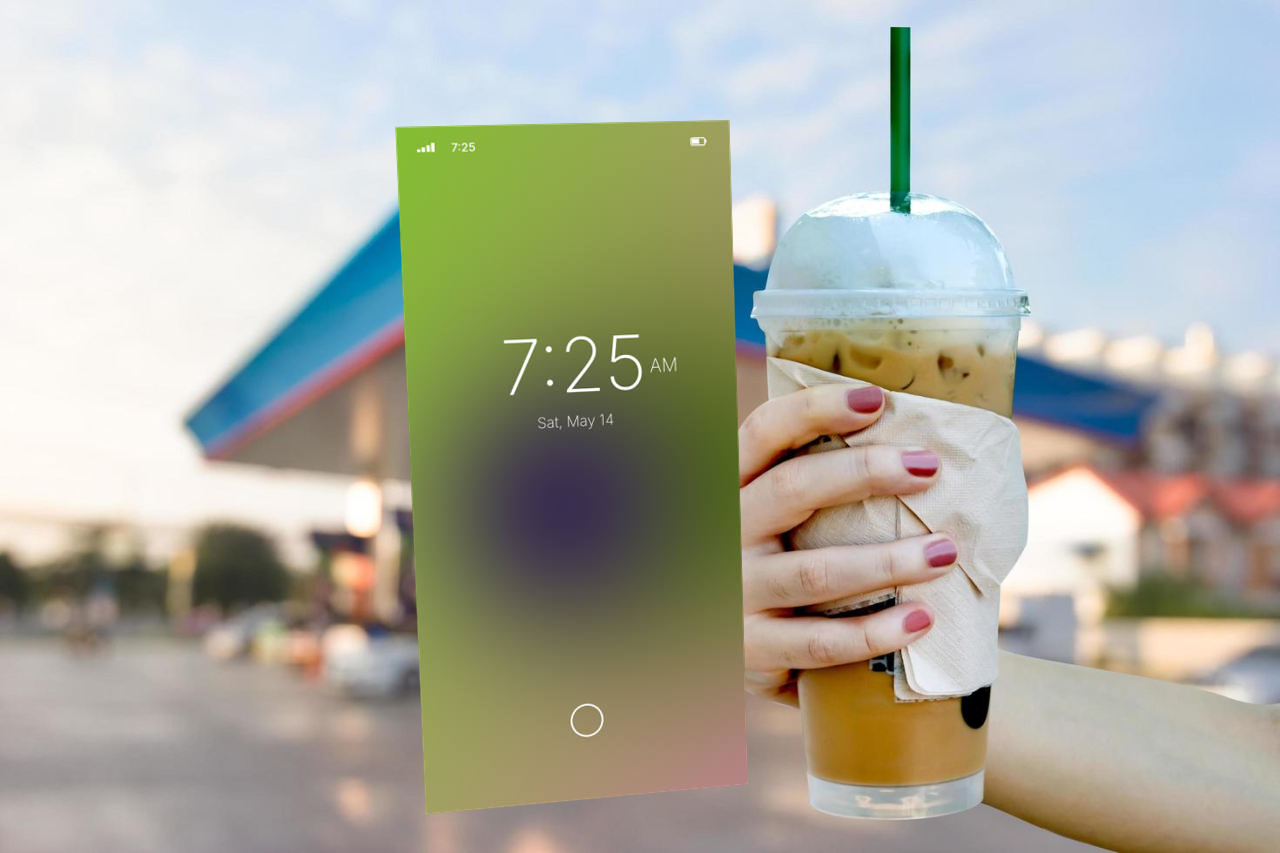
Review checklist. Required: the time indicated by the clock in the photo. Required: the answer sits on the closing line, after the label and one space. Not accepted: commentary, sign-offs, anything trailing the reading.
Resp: 7:25
